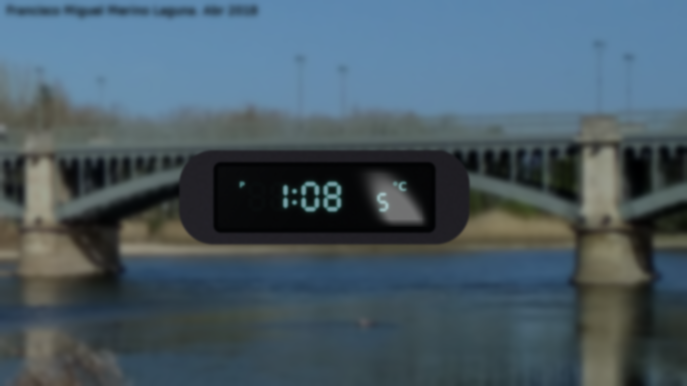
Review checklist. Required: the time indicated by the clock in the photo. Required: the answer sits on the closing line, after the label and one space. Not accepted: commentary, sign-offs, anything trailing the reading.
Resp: 1:08
